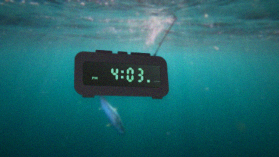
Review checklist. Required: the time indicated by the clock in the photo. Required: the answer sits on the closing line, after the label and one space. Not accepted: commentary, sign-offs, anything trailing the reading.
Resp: 4:03
